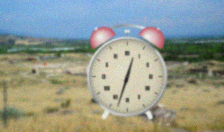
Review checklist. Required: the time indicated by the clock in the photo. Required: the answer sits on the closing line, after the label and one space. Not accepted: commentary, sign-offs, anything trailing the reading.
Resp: 12:33
